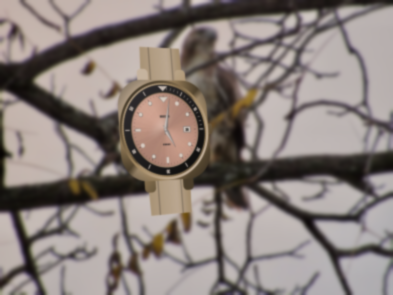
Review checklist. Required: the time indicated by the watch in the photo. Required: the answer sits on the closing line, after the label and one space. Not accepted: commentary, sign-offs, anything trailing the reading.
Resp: 5:02
